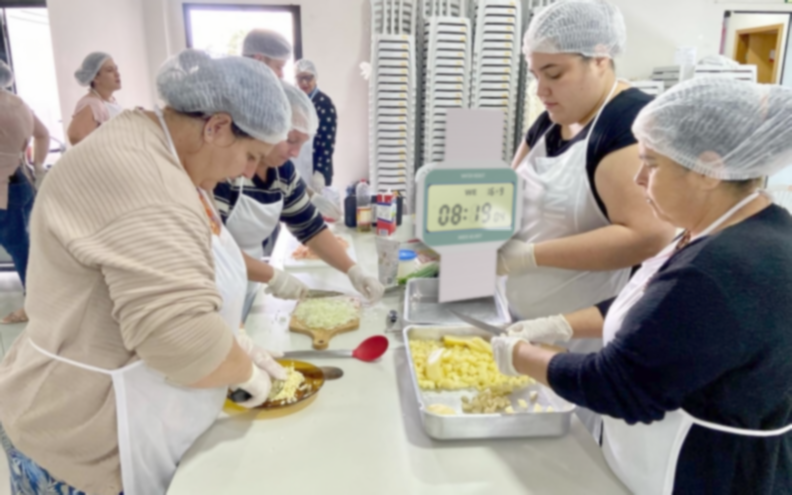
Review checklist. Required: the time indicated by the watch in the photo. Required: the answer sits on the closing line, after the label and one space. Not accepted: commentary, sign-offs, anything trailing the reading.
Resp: 8:19
